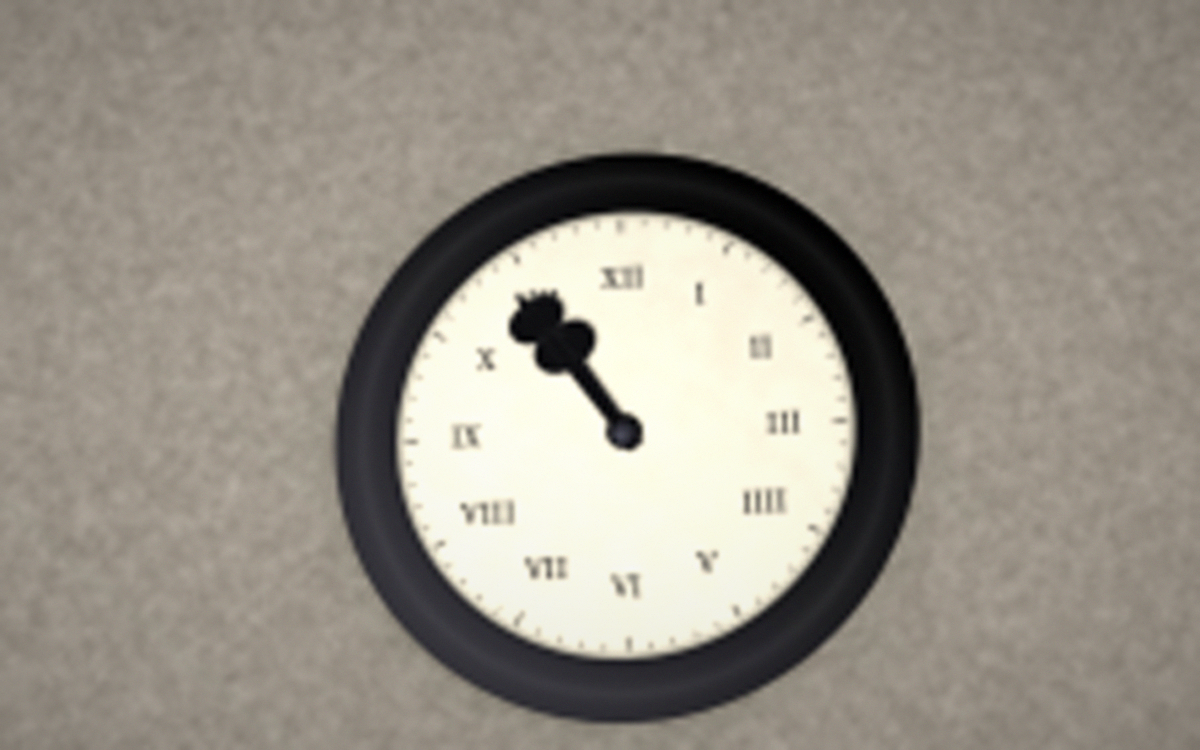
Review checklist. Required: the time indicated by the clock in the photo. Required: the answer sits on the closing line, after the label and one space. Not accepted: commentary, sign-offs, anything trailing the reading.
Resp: 10:54
